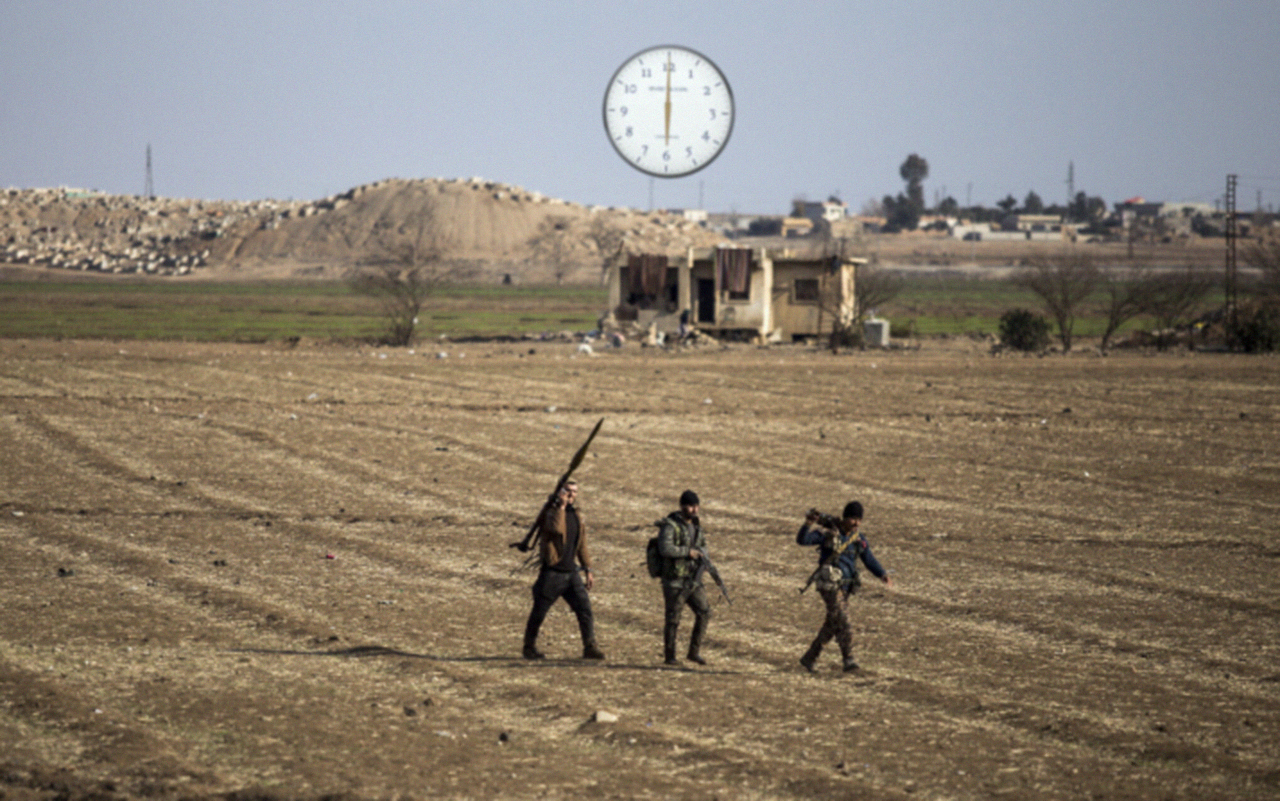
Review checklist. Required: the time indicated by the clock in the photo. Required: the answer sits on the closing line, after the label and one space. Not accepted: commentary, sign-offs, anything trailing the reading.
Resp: 6:00
